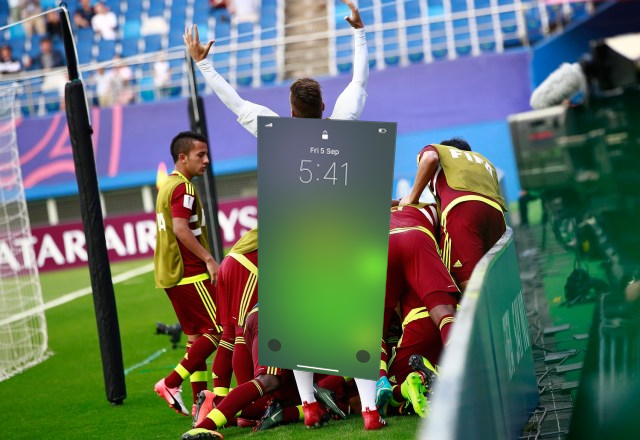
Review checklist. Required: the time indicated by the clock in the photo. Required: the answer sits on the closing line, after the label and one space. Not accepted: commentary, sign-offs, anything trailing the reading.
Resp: 5:41
